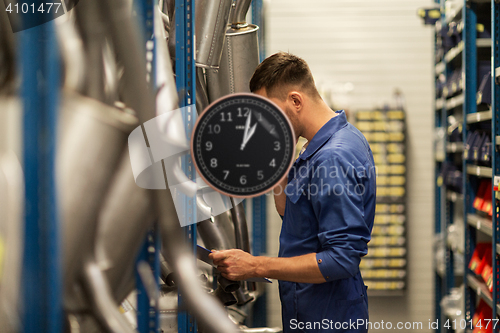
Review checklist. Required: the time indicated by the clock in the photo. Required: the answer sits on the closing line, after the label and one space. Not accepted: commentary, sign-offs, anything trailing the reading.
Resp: 1:02
